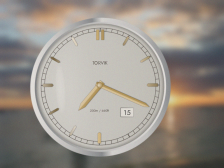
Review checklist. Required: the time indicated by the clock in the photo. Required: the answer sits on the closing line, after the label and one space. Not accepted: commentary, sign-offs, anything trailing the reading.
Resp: 7:19
